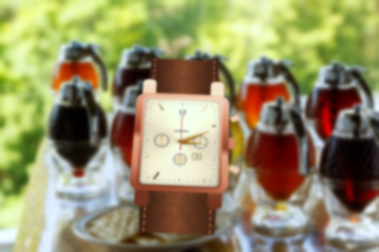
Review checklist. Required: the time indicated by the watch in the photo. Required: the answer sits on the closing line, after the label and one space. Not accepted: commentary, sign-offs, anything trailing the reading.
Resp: 3:11
